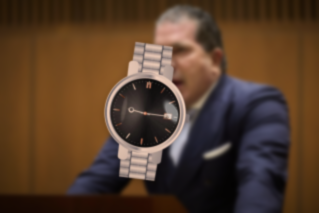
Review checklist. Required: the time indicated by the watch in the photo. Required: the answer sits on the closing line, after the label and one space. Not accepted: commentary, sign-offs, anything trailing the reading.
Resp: 9:15
